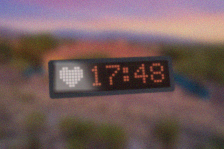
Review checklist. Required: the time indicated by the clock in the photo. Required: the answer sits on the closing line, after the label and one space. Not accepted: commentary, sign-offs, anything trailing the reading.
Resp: 17:48
